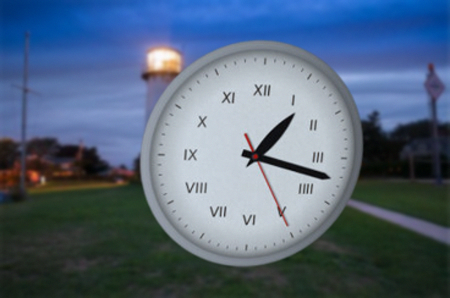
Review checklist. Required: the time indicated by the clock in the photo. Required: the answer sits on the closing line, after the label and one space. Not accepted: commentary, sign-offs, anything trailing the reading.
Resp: 1:17:25
